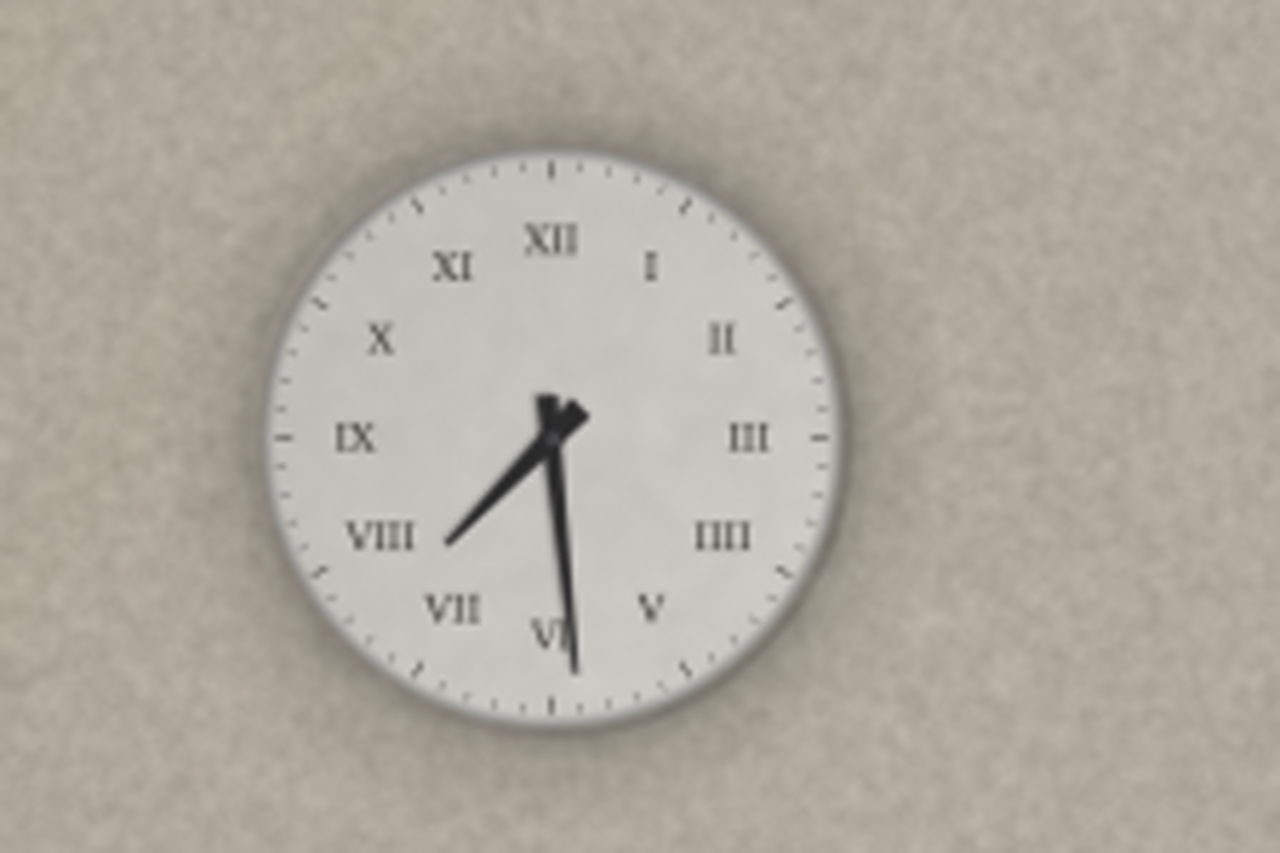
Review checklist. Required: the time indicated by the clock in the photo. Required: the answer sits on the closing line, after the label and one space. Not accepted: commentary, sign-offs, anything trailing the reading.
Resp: 7:29
